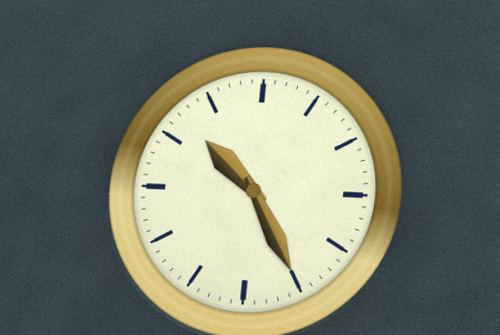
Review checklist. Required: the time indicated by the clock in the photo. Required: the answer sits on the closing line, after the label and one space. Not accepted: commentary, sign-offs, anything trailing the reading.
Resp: 10:25
